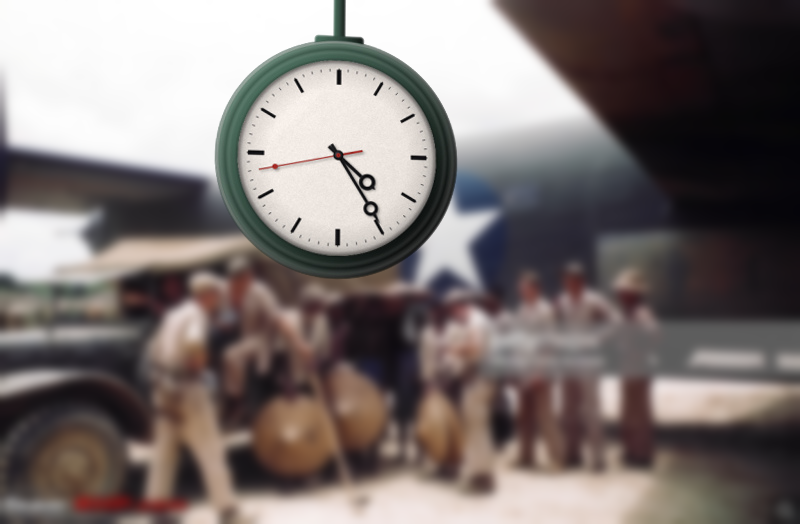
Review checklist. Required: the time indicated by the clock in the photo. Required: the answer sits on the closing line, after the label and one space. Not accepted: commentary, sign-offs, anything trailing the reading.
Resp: 4:24:43
